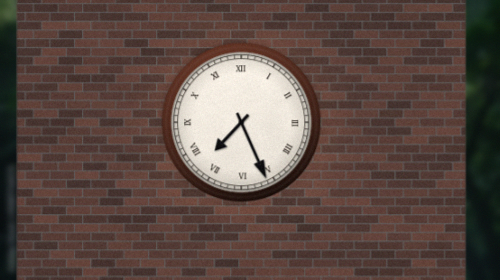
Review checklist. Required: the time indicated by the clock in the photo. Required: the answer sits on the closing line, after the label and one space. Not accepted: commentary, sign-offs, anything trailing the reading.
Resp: 7:26
